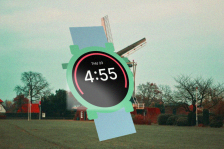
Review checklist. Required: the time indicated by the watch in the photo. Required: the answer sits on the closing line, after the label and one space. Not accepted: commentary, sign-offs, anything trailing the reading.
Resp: 4:55
